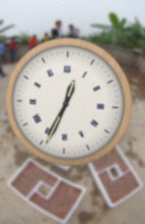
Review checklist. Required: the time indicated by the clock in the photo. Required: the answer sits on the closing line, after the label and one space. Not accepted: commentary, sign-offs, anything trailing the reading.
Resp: 12:34
